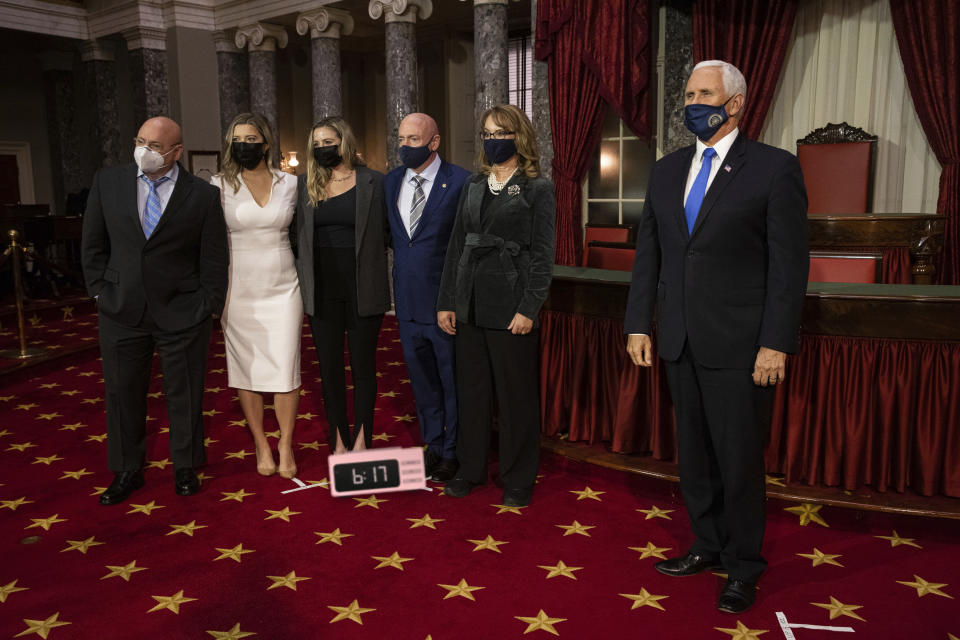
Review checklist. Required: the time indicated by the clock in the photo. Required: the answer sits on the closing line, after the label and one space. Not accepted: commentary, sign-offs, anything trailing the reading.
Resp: 6:17
